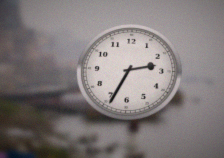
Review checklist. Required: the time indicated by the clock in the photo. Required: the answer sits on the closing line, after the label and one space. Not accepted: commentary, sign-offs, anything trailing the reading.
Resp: 2:34
